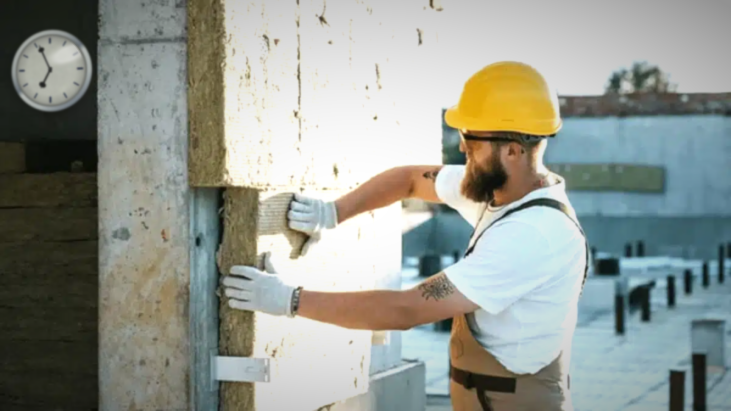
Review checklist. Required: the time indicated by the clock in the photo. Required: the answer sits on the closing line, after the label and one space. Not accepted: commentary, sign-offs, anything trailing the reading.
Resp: 6:56
